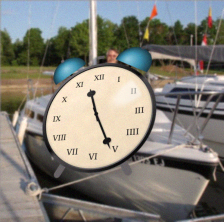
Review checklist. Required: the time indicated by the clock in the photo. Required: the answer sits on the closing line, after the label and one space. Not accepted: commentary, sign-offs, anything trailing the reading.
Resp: 11:26
